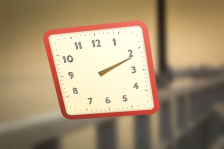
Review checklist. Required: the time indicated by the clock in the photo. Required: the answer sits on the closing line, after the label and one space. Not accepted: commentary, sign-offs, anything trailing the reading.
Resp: 2:11
